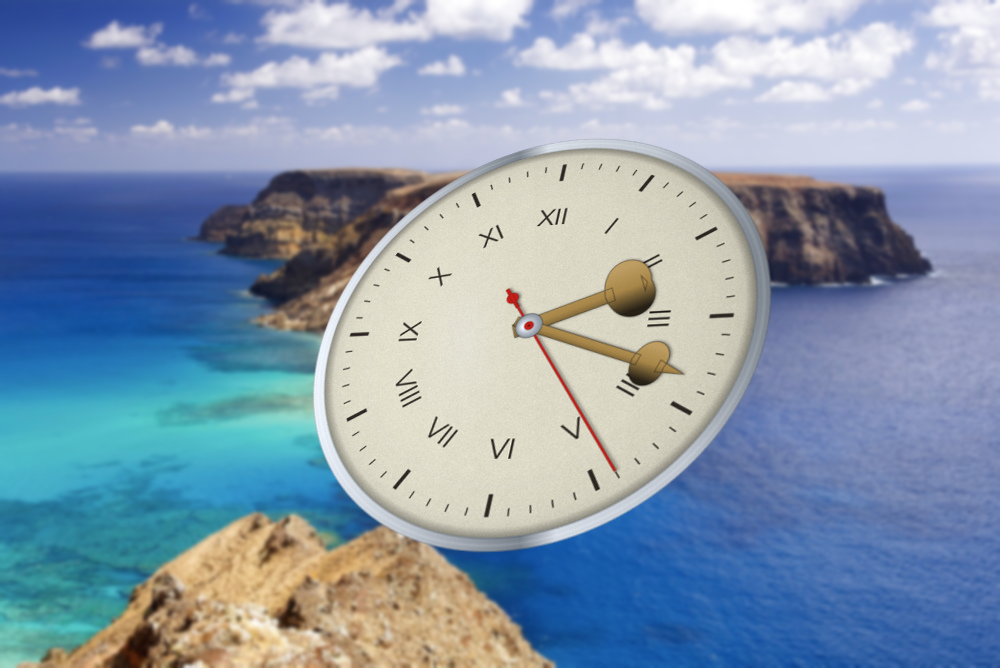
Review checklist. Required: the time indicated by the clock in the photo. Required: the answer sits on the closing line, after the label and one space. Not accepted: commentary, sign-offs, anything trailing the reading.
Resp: 2:18:24
